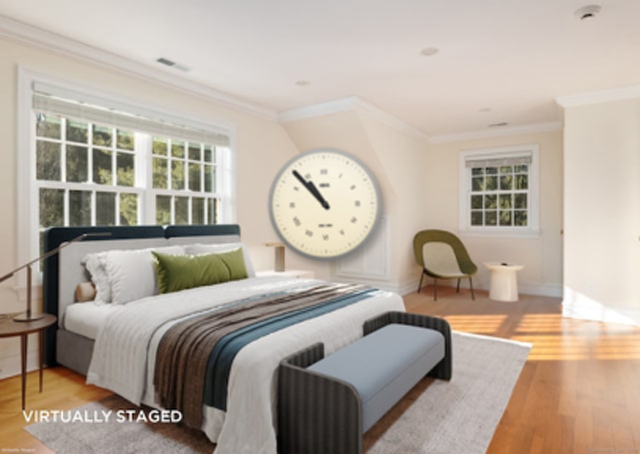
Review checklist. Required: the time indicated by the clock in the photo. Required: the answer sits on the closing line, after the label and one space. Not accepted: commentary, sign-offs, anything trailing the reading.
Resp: 10:53
